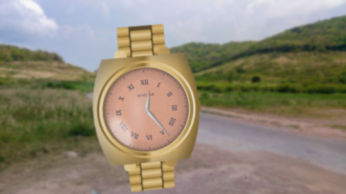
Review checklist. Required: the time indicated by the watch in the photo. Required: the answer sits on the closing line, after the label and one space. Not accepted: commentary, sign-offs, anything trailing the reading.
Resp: 12:24
